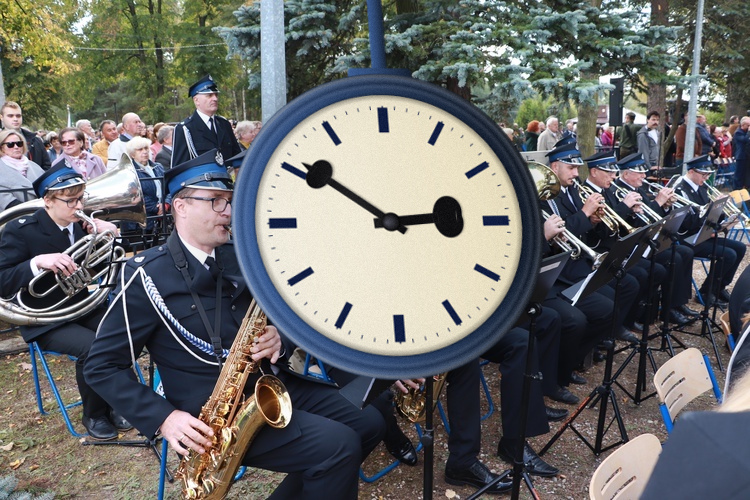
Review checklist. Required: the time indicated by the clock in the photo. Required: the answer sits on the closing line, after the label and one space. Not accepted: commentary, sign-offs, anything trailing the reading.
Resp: 2:51
